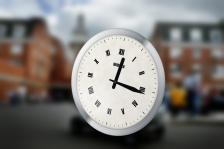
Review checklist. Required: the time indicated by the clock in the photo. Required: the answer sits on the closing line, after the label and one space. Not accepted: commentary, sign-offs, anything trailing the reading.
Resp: 12:16
